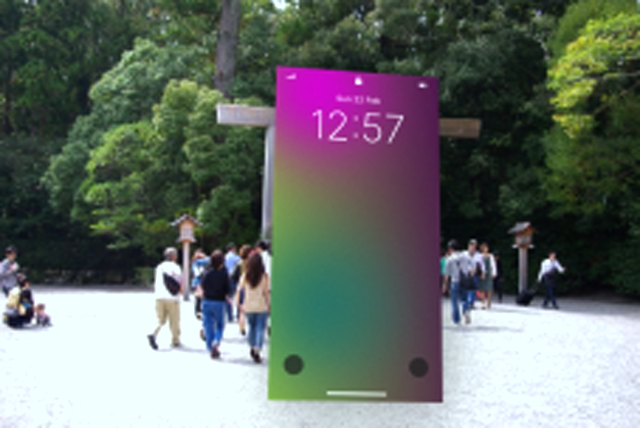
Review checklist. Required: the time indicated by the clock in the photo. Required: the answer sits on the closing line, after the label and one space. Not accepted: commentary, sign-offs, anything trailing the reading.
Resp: 12:57
